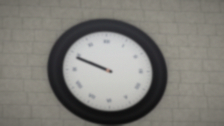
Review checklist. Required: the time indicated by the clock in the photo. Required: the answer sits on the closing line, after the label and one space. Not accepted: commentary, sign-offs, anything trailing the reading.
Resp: 9:49
